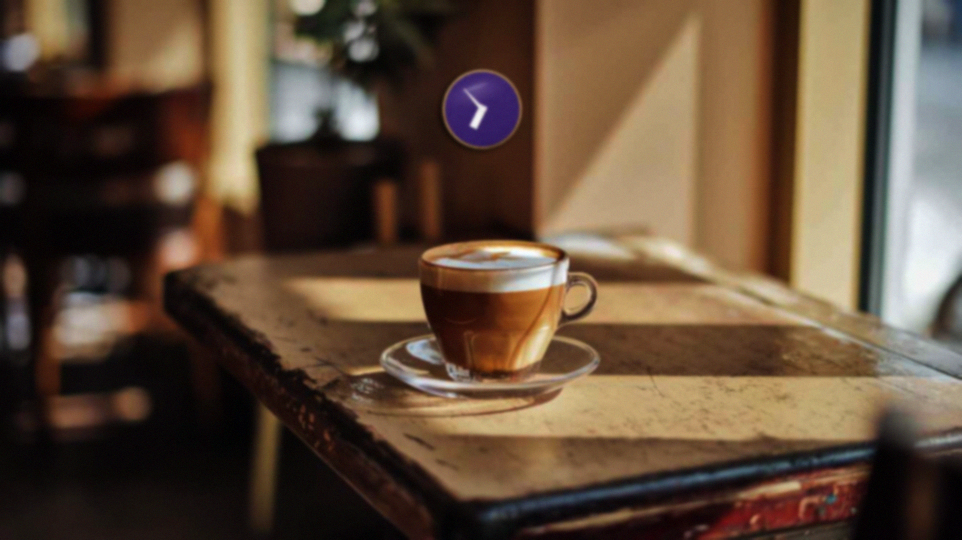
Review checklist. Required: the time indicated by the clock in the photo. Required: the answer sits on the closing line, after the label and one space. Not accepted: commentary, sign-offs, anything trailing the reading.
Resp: 6:53
